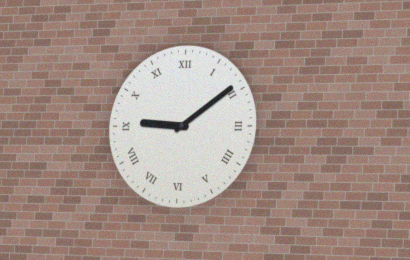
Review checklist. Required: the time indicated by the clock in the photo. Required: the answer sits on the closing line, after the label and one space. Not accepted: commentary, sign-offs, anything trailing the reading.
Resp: 9:09
